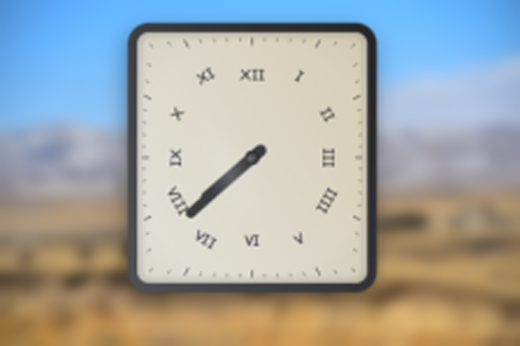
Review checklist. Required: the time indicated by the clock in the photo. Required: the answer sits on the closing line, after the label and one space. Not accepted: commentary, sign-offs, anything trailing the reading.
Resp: 7:38
